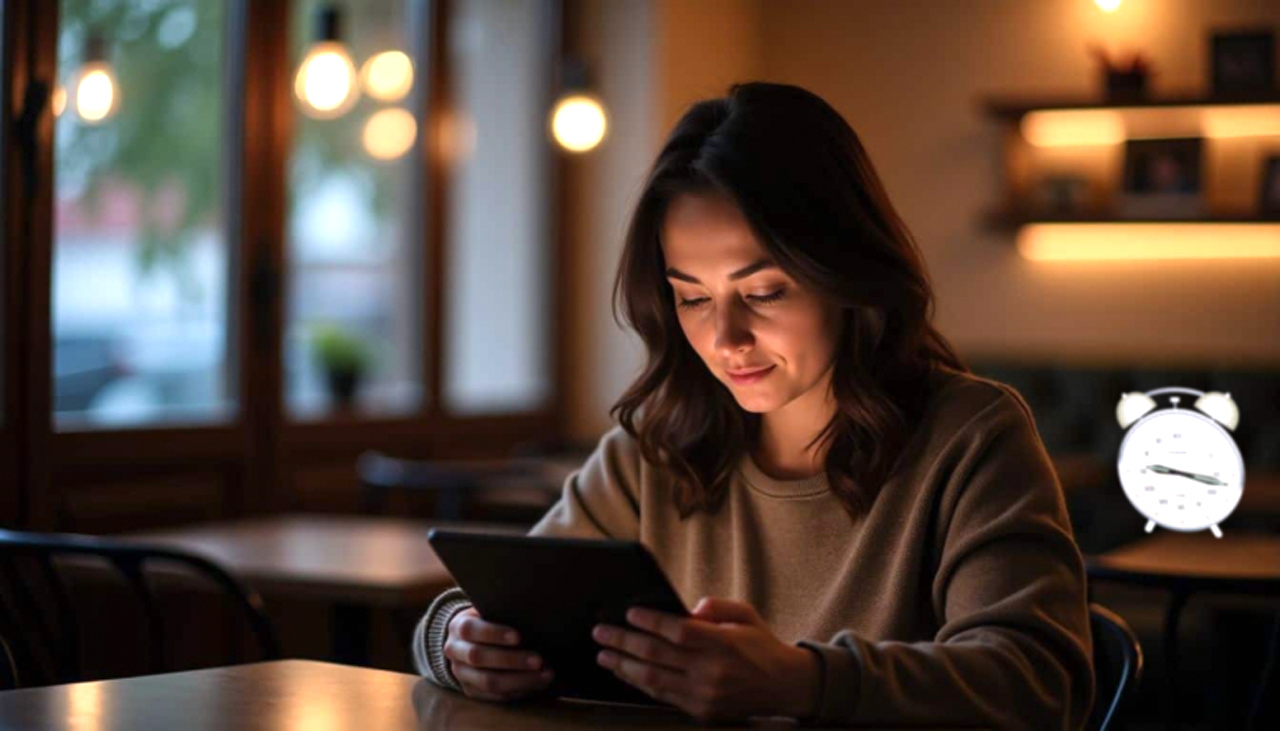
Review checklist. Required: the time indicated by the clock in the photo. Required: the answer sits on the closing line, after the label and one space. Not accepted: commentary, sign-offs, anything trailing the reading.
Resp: 9:17
